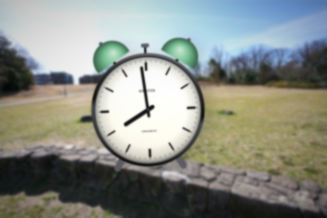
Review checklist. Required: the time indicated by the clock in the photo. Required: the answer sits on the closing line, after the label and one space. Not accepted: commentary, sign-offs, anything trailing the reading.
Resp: 7:59
